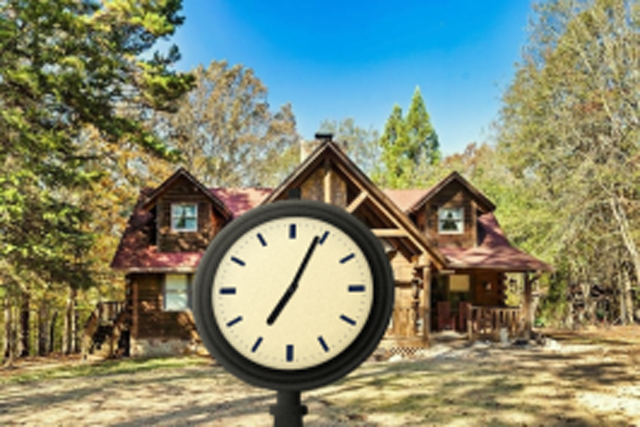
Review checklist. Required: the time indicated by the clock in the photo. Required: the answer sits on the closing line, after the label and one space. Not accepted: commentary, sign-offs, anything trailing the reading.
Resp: 7:04
